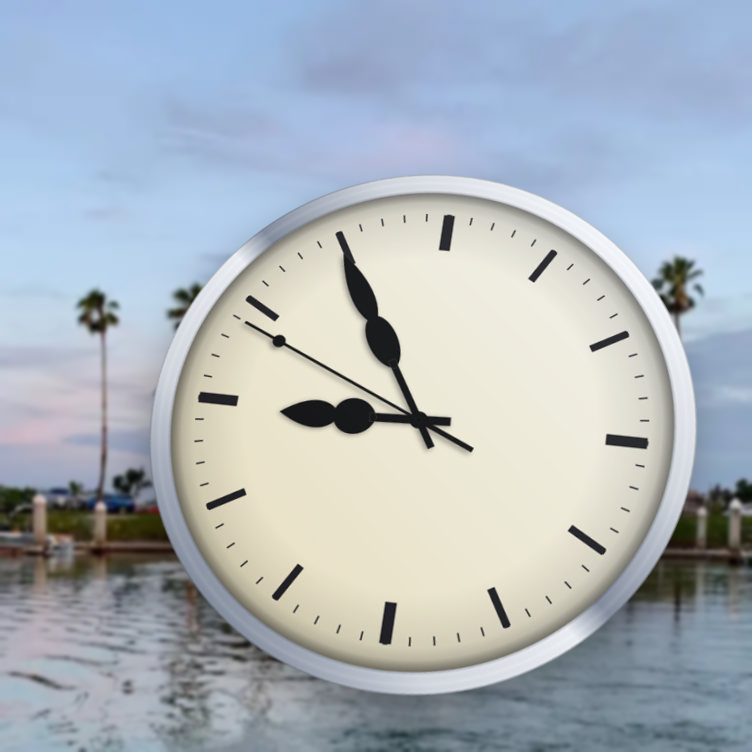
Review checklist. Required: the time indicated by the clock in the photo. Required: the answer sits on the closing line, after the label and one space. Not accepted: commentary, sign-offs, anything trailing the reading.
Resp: 8:54:49
